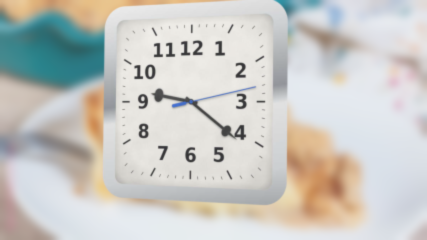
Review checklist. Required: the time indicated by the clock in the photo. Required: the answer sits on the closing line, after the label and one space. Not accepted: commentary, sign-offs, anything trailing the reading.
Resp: 9:21:13
